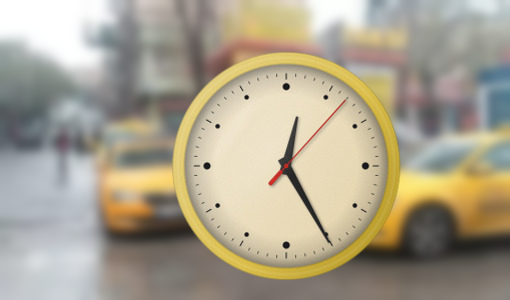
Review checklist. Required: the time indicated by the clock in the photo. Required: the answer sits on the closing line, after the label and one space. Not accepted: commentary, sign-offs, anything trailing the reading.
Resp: 12:25:07
